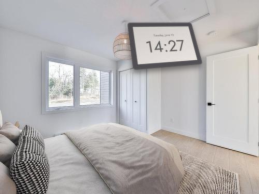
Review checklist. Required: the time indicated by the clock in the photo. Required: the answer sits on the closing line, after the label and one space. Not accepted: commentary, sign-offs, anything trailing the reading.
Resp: 14:27
